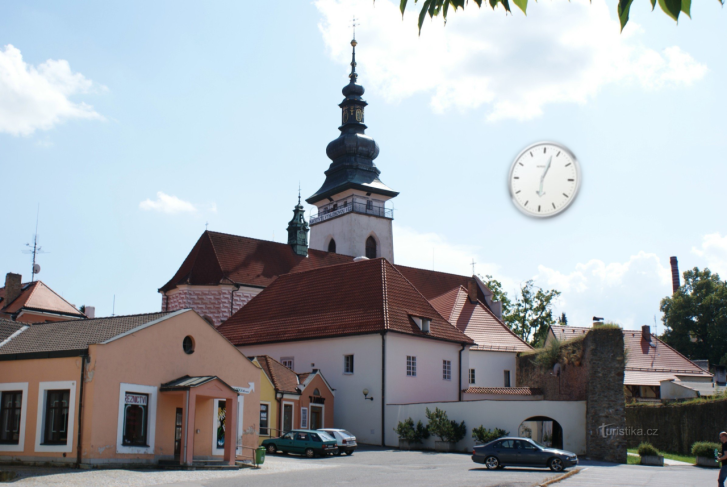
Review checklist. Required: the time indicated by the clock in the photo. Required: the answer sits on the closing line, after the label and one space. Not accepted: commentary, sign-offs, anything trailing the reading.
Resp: 6:03
